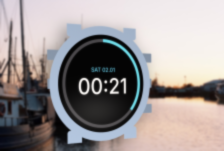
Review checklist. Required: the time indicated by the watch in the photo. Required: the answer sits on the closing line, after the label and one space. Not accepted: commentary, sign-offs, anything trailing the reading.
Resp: 0:21
